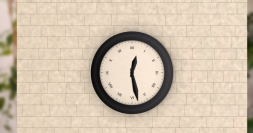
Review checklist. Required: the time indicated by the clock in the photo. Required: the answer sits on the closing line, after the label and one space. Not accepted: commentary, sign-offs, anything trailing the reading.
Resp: 12:28
